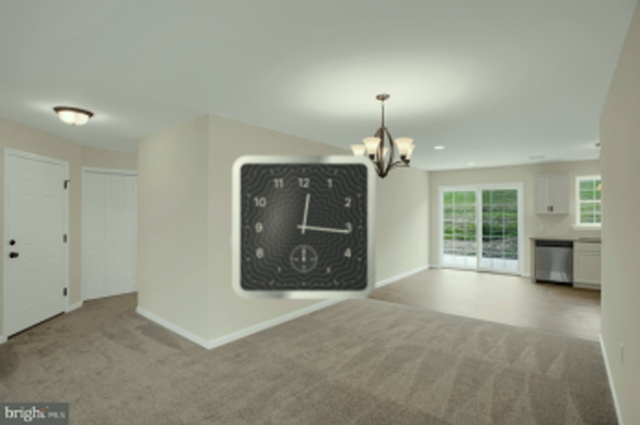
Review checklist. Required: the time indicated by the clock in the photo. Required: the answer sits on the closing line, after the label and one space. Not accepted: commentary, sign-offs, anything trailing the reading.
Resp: 12:16
